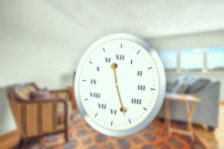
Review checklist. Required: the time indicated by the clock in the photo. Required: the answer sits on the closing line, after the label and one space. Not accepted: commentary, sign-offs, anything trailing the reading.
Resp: 11:26
